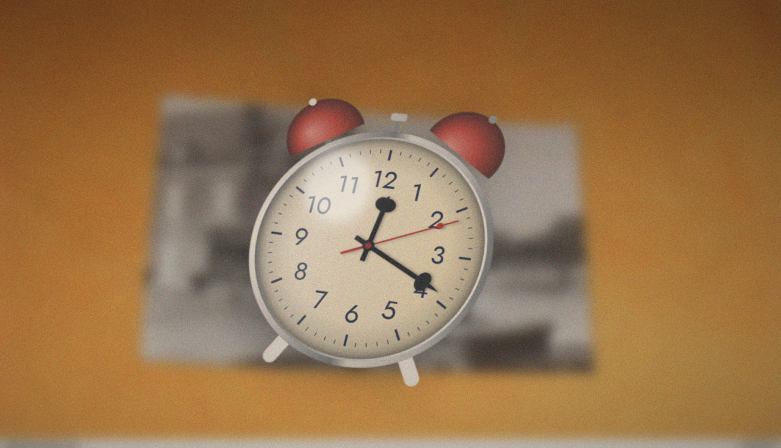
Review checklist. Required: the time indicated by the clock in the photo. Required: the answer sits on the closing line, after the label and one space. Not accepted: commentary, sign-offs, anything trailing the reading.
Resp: 12:19:11
